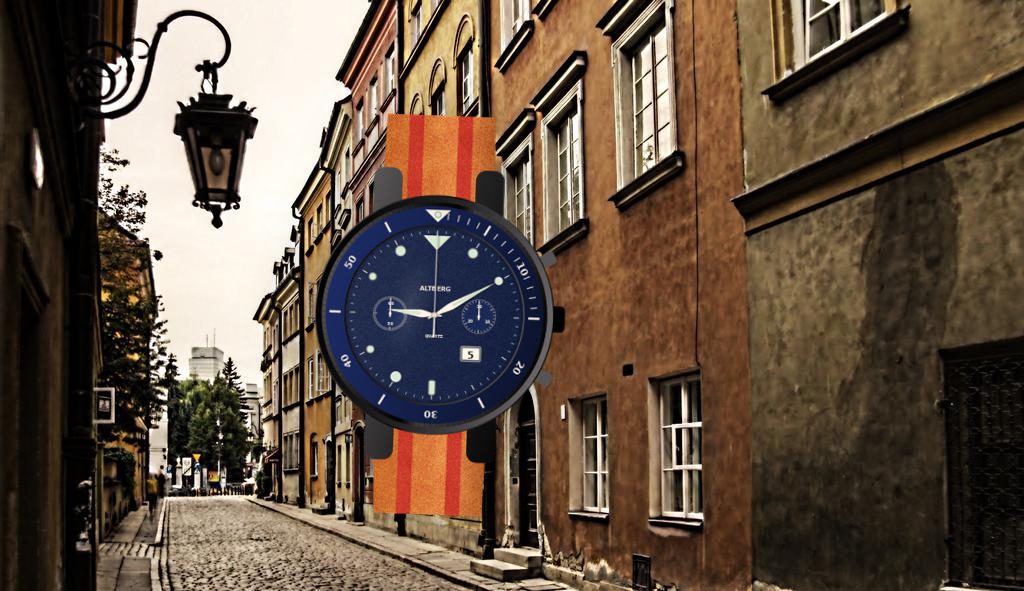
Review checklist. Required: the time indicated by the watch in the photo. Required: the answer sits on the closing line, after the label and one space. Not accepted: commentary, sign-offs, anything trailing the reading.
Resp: 9:10
